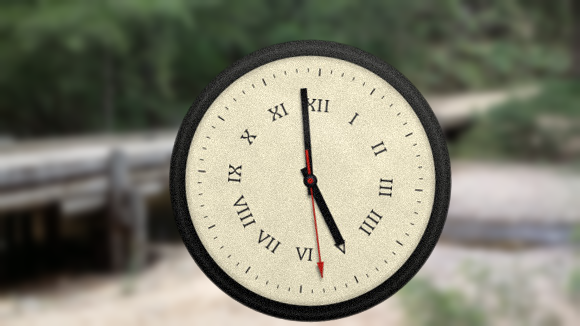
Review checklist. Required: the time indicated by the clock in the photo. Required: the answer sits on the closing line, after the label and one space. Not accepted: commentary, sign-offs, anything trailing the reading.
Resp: 4:58:28
